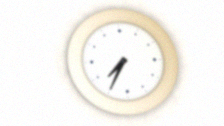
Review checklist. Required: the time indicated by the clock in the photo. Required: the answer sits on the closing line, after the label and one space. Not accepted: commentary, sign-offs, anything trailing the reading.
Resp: 7:35
